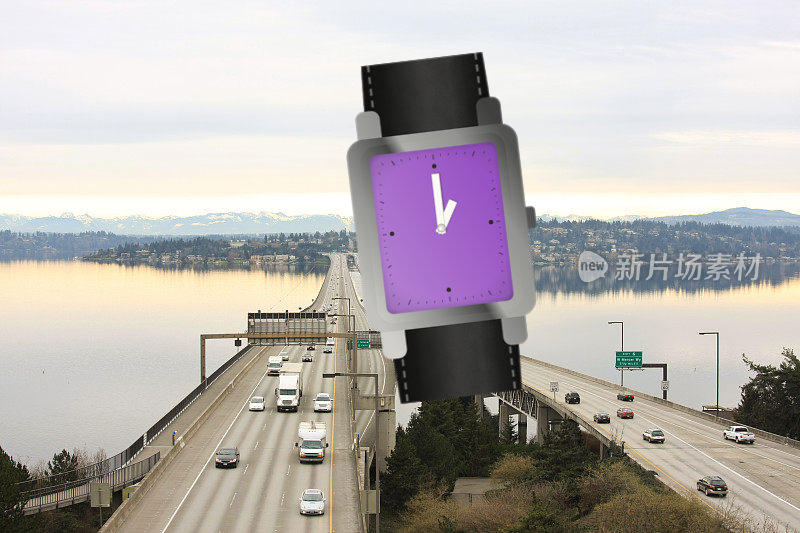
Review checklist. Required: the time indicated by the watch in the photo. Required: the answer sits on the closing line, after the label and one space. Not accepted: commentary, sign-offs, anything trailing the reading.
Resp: 1:00
